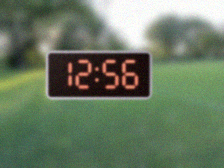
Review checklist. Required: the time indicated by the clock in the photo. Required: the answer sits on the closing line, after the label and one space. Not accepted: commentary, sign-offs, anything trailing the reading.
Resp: 12:56
